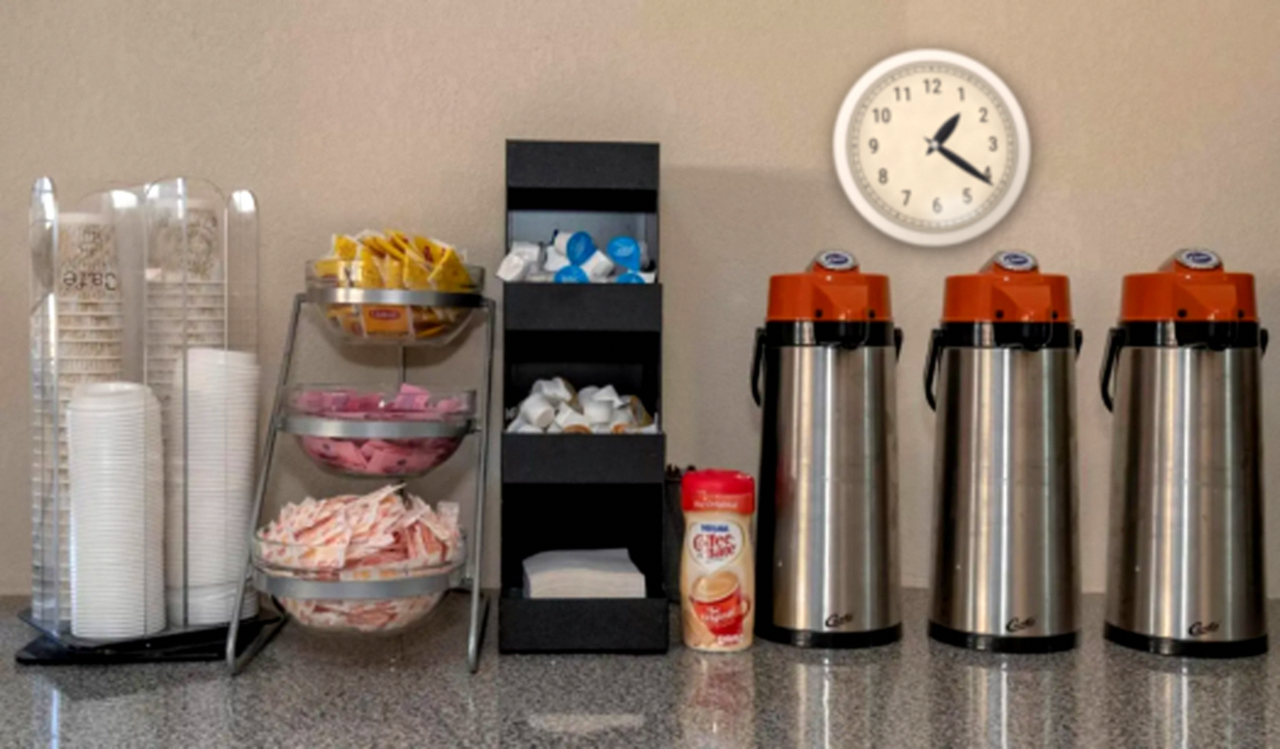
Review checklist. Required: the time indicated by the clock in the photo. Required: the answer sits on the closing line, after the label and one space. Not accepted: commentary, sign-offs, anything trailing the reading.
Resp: 1:21
